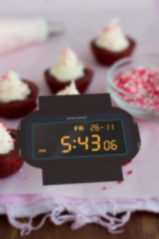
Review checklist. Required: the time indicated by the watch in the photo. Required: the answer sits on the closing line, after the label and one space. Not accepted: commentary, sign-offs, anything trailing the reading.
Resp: 5:43:06
